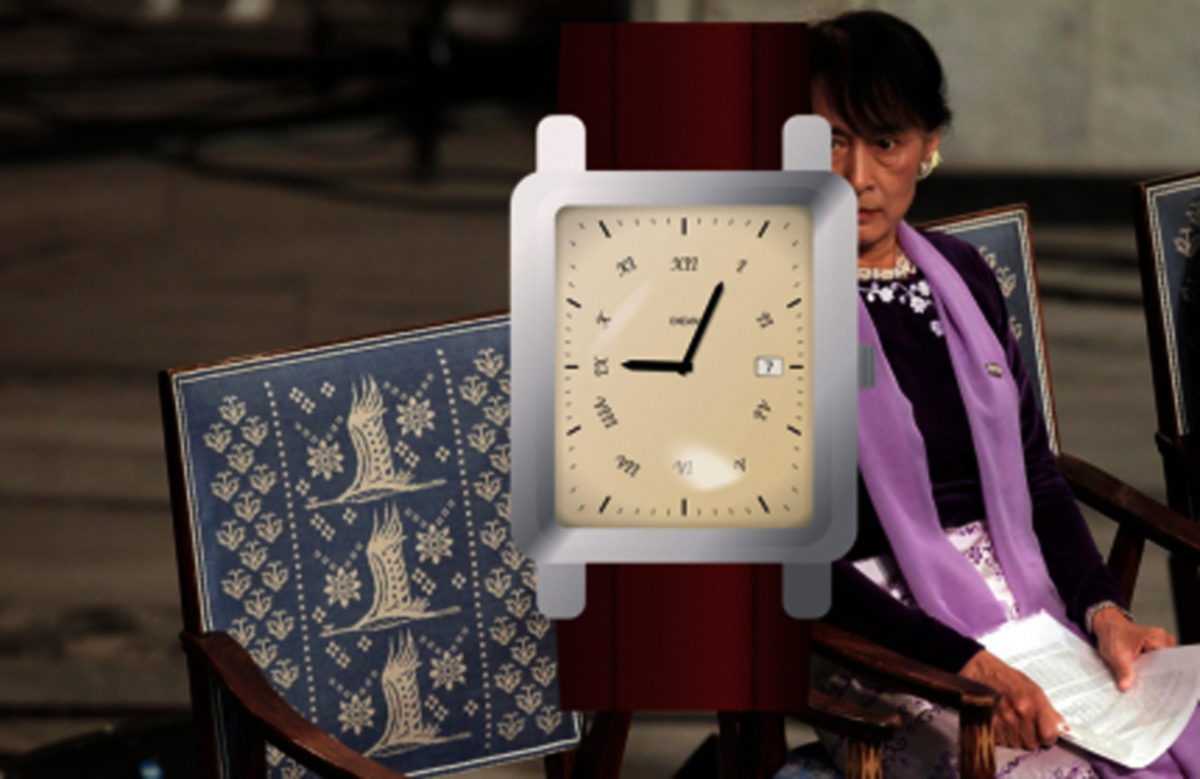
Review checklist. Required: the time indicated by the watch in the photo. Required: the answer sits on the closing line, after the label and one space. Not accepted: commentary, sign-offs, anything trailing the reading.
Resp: 9:04
